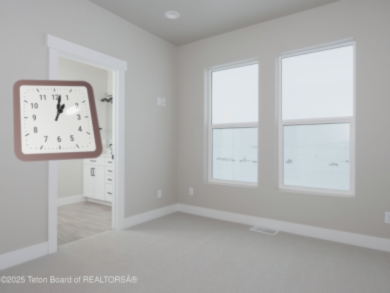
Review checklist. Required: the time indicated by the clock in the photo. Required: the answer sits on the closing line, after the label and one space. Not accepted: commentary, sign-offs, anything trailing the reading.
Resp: 1:02
